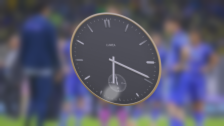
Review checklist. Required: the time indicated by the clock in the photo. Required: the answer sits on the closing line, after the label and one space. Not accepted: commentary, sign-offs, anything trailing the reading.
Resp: 6:19
